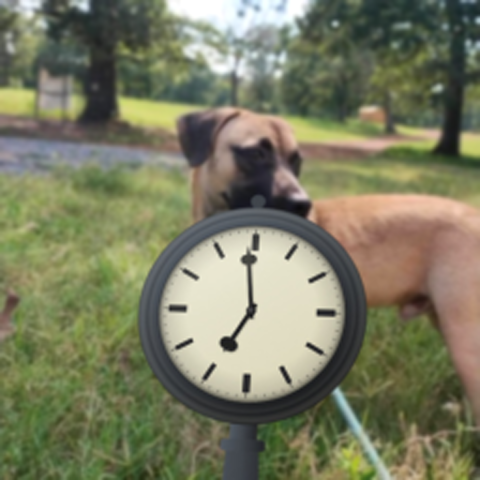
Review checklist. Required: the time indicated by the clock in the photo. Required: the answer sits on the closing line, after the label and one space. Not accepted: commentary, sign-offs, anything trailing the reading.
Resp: 6:59
